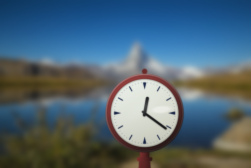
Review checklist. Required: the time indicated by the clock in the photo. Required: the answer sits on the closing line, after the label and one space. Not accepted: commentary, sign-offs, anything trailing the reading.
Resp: 12:21
